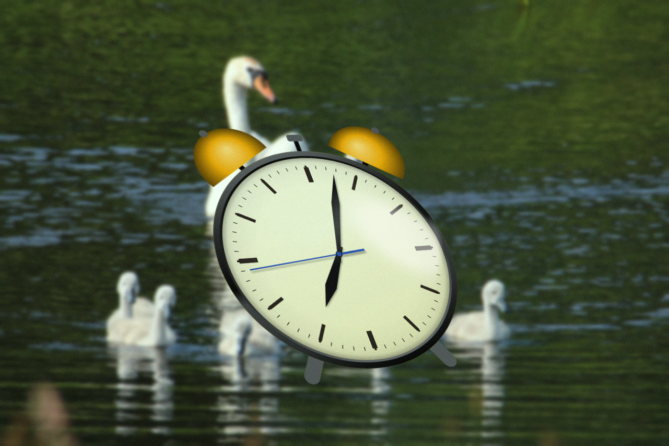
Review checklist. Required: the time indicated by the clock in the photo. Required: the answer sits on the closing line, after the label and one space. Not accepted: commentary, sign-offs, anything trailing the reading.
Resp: 7:02:44
